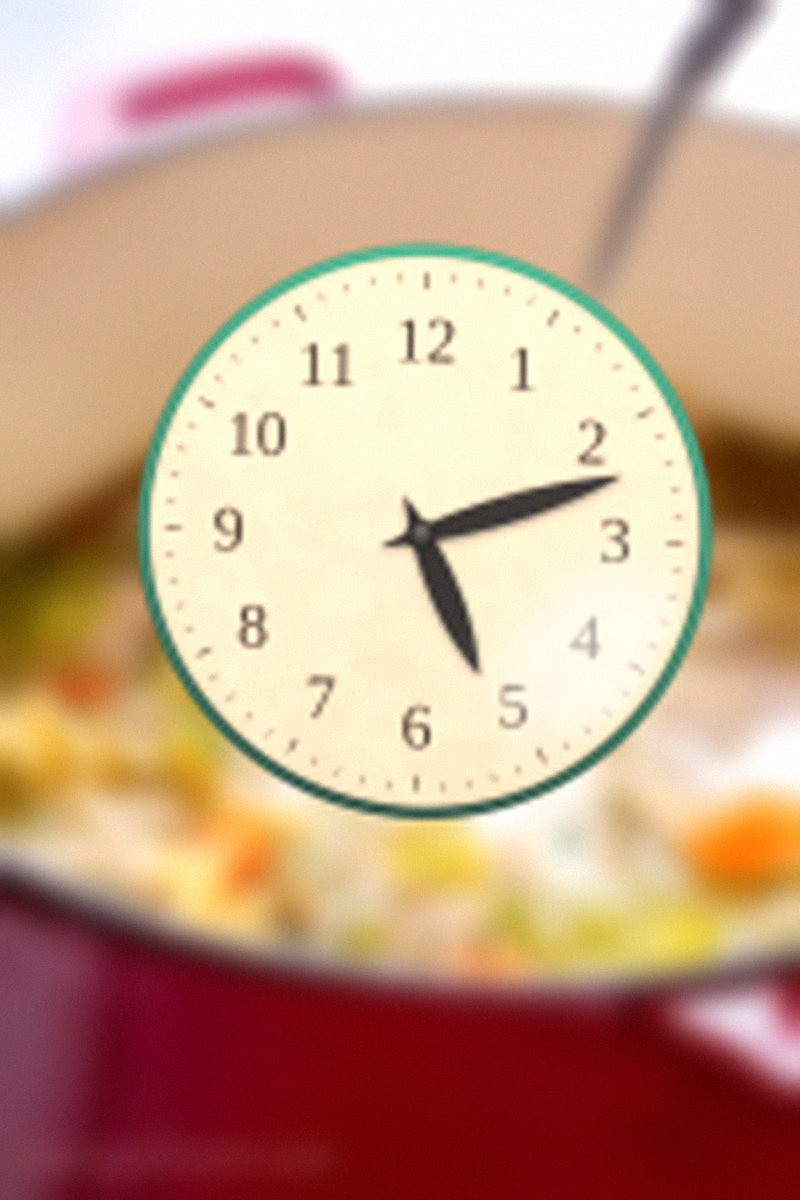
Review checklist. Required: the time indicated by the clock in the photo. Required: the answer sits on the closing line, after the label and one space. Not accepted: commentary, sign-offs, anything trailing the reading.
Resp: 5:12
